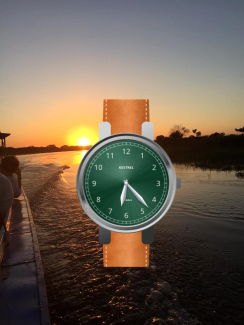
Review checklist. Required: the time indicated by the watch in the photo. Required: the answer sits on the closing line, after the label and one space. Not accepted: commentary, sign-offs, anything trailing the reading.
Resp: 6:23
